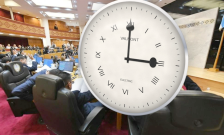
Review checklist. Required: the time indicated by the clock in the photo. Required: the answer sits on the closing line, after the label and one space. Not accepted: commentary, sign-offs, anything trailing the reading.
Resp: 3:00
